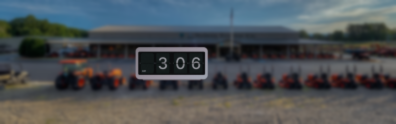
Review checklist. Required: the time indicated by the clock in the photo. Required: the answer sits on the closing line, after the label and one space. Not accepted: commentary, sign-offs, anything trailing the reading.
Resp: 3:06
